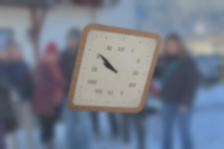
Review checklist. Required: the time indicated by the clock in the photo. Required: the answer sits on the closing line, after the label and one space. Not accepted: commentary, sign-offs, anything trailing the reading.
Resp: 9:51
